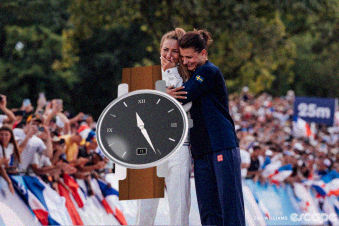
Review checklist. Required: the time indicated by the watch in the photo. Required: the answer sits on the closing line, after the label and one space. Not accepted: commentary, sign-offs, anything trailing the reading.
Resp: 11:26
